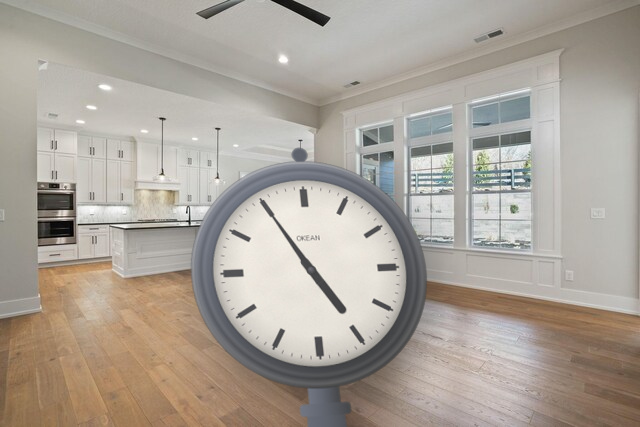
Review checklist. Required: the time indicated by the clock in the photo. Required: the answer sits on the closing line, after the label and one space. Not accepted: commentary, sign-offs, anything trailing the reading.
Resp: 4:55
